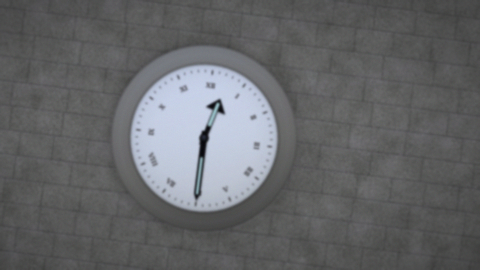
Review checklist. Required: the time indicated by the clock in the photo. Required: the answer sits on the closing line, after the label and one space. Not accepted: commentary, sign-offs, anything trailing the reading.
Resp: 12:30
